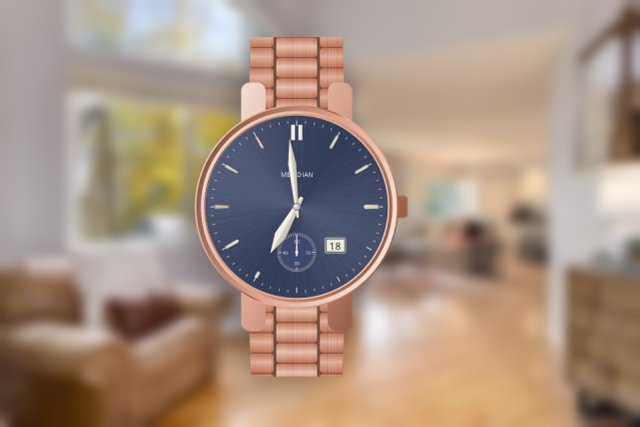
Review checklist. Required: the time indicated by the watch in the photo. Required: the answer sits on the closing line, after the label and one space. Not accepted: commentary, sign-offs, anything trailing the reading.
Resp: 6:59
